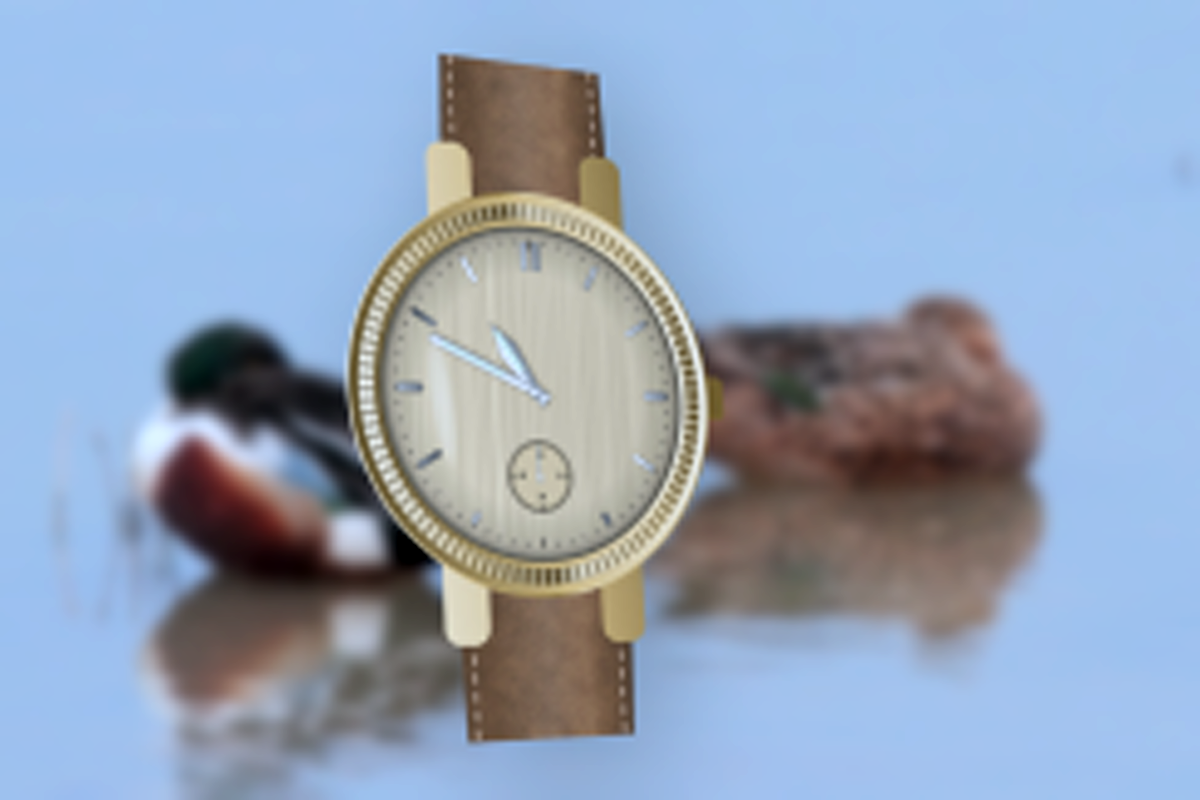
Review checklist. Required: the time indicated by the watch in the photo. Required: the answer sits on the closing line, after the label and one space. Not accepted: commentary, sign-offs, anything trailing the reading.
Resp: 10:49
